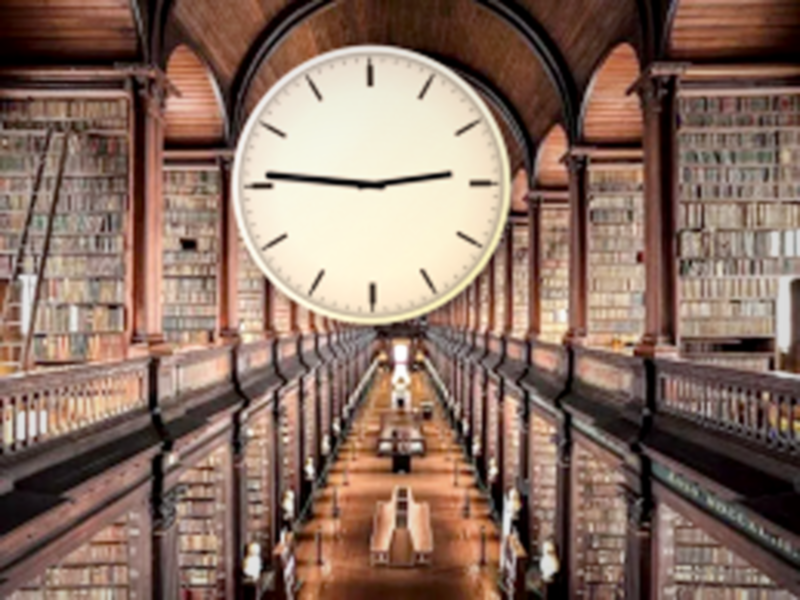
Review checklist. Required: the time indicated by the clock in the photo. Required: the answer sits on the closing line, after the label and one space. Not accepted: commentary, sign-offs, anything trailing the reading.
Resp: 2:46
